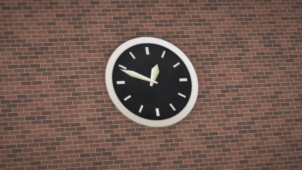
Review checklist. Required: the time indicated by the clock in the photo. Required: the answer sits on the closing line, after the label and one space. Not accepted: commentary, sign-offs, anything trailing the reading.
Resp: 12:49
